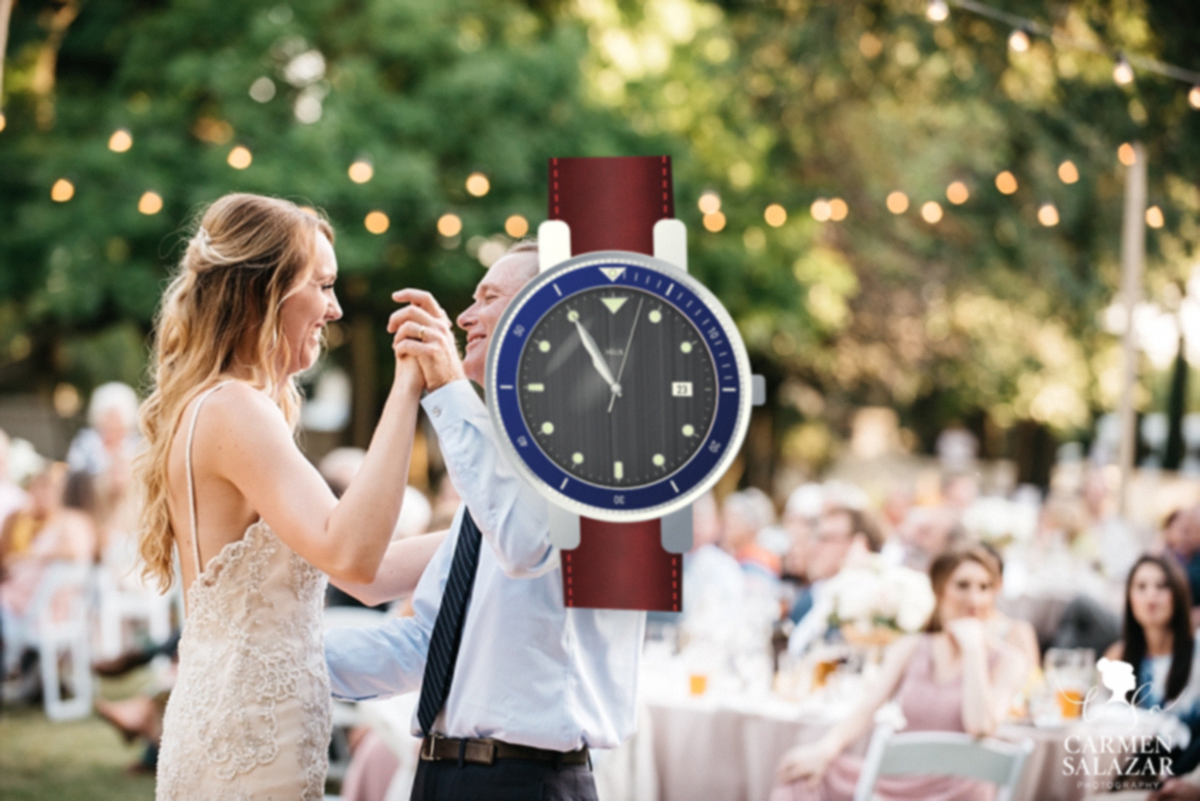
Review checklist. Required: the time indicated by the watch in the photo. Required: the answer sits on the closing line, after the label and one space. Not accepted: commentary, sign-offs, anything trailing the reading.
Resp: 10:55:03
